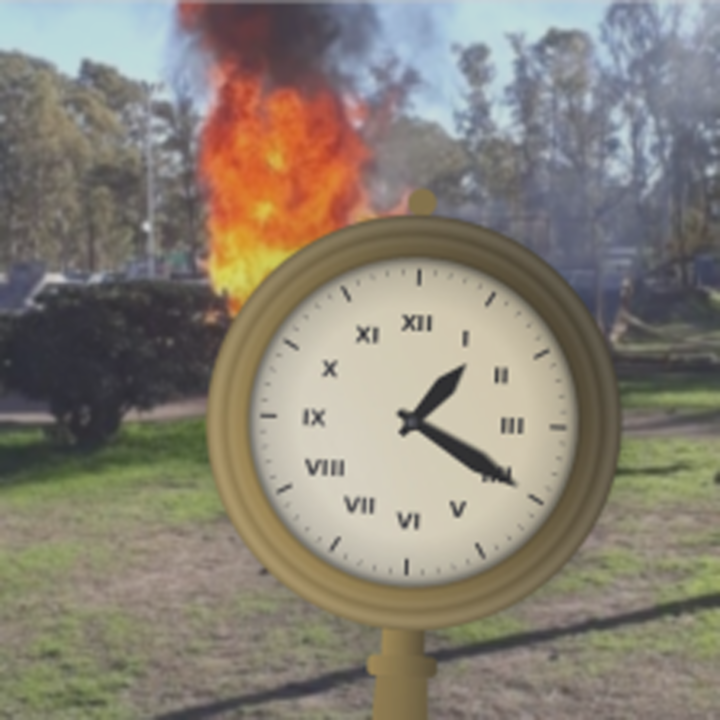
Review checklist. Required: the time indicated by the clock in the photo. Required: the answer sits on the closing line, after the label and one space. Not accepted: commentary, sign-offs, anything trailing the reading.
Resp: 1:20
